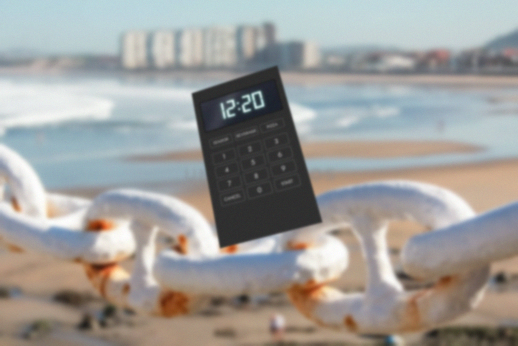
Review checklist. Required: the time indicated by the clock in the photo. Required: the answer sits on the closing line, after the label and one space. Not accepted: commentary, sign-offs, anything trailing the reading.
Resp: 12:20
